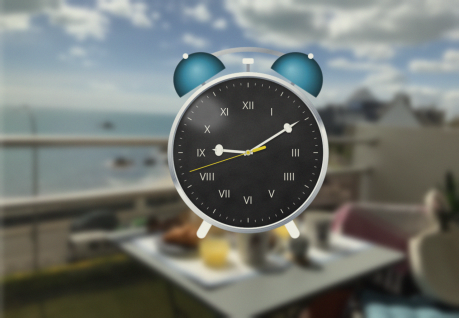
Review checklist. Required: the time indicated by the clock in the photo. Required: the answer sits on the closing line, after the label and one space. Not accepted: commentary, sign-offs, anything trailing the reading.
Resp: 9:09:42
